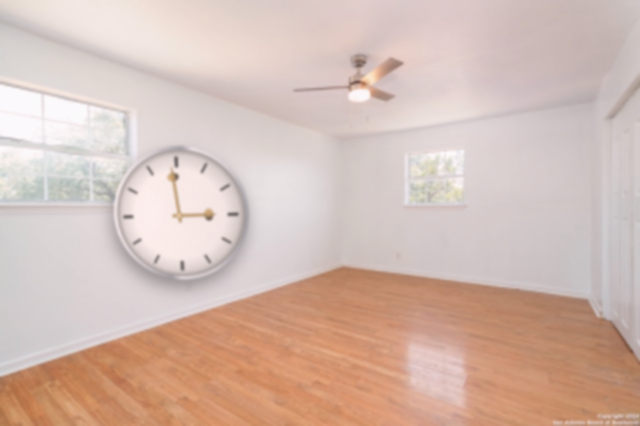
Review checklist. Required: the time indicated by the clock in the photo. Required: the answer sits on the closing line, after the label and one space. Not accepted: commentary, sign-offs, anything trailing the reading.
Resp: 2:59
